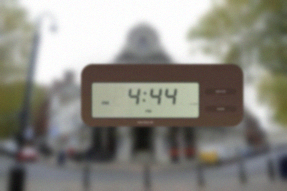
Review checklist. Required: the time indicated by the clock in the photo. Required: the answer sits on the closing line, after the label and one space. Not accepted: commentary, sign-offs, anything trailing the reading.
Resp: 4:44
